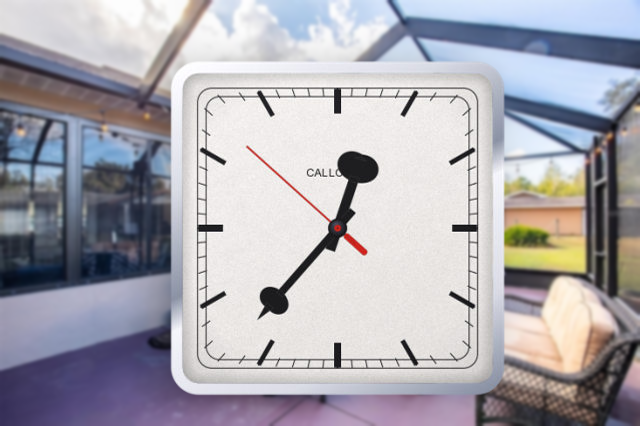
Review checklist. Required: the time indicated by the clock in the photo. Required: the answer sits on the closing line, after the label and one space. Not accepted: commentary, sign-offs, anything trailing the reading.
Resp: 12:36:52
